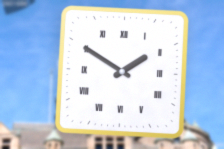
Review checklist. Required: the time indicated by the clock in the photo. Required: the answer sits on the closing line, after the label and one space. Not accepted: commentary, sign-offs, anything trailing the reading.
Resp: 1:50
